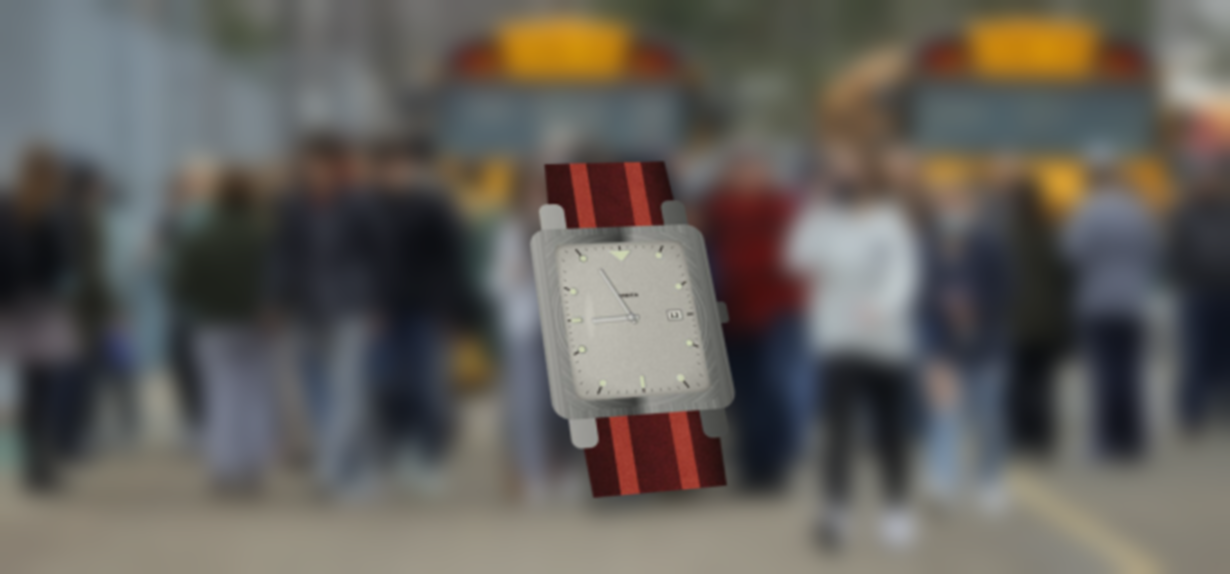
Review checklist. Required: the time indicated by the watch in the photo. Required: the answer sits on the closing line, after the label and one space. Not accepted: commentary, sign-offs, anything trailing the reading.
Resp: 8:56
